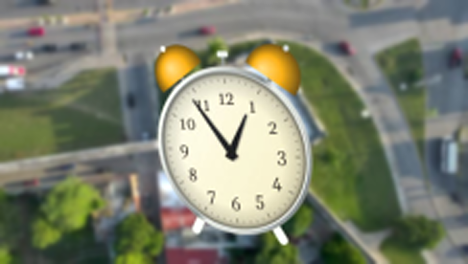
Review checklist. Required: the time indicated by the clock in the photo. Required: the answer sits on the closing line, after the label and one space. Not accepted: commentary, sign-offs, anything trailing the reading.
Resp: 12:54
